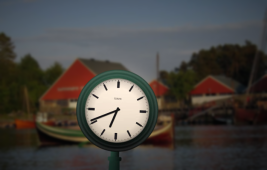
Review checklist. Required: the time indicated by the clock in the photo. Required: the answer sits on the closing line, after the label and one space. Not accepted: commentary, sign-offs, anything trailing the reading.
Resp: 6:41
